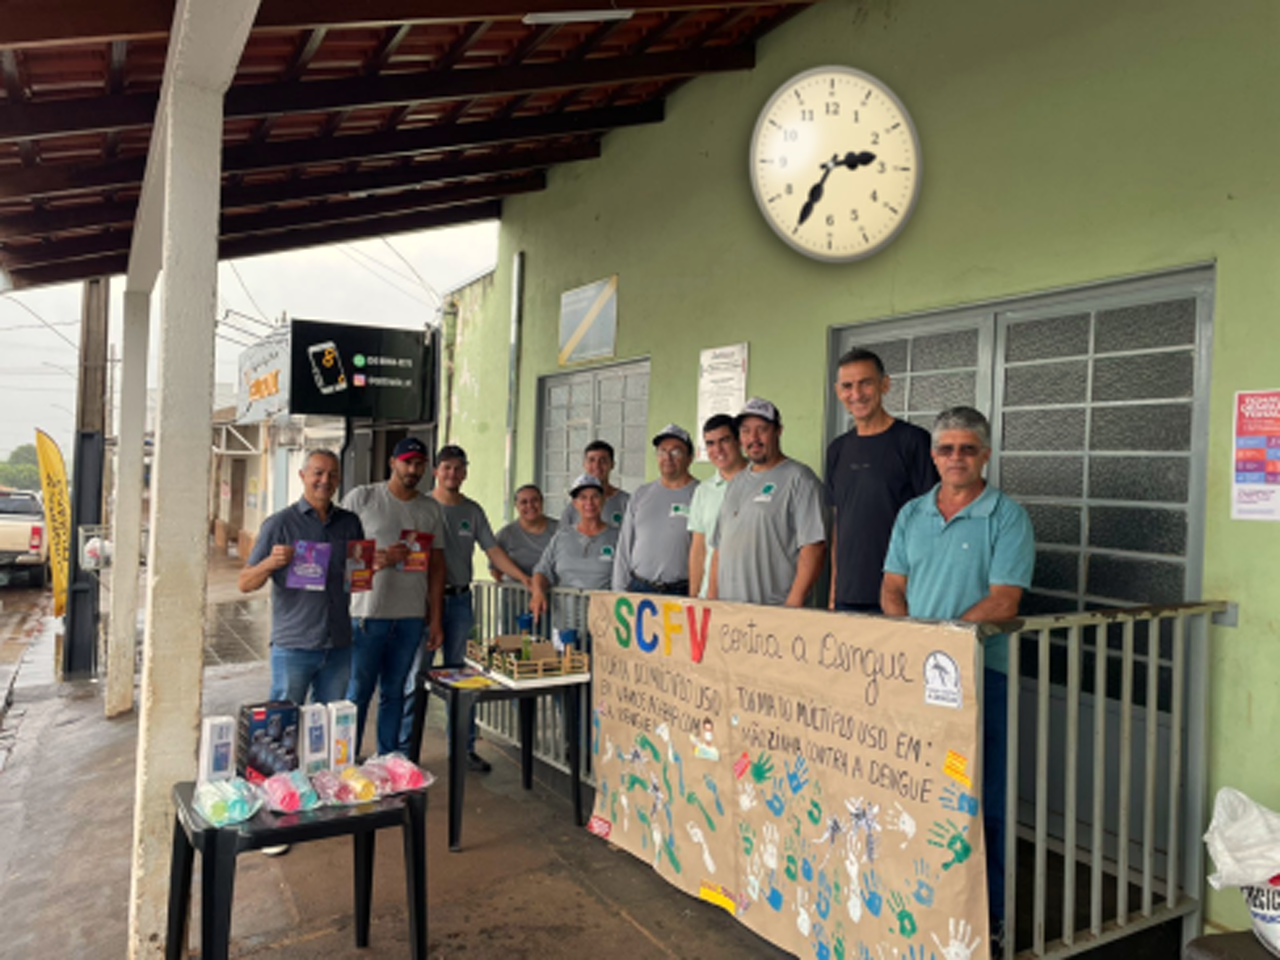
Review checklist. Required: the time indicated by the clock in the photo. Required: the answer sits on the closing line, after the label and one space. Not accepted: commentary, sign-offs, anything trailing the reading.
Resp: 2:35
